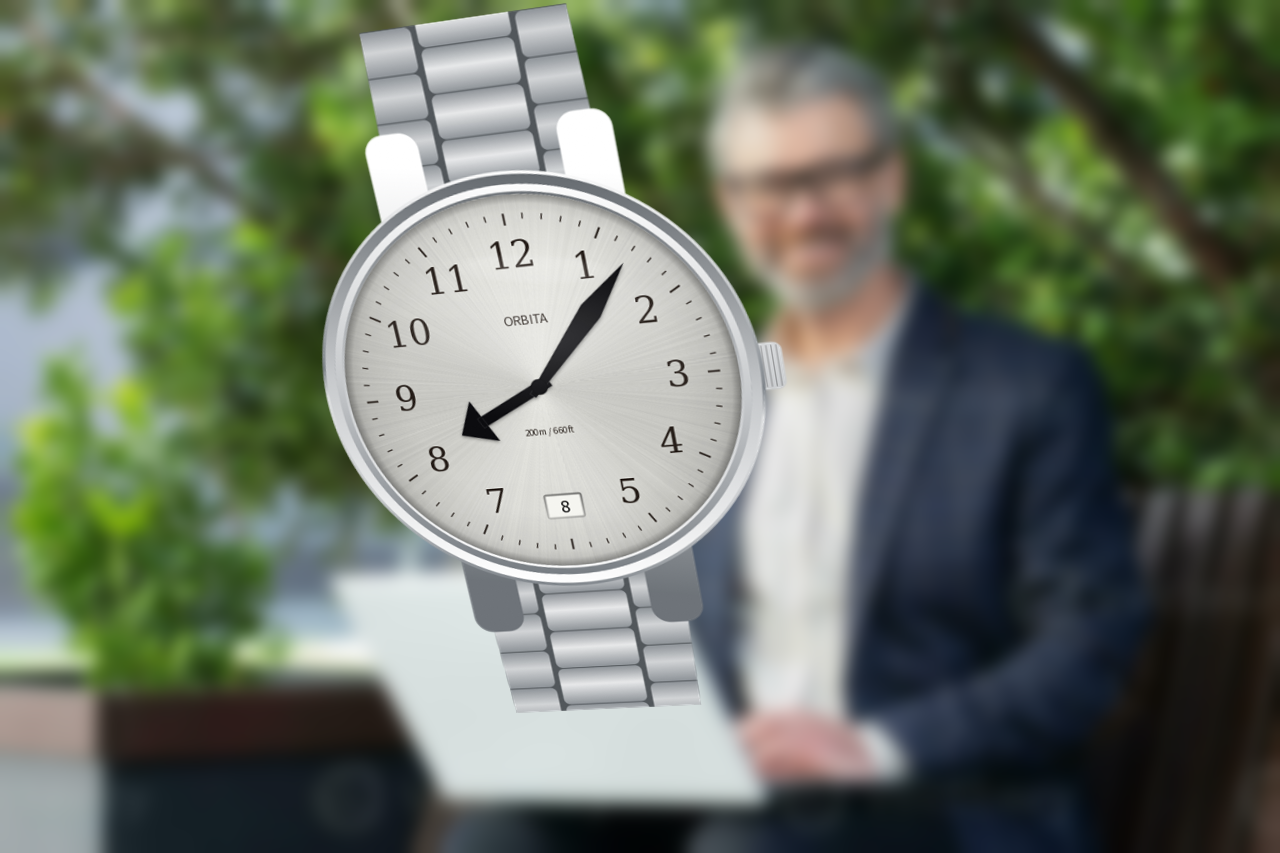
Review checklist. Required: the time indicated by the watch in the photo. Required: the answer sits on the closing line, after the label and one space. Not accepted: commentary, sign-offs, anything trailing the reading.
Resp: 8:07
